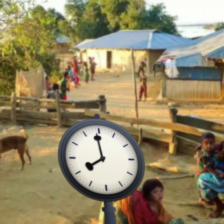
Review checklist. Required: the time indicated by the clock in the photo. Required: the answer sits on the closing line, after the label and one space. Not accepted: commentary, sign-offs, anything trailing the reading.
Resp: 7:59
